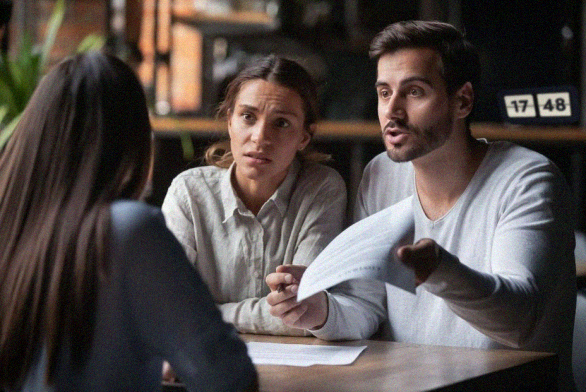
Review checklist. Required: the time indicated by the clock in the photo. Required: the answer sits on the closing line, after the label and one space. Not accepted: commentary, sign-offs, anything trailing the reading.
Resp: 17:48
